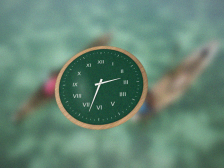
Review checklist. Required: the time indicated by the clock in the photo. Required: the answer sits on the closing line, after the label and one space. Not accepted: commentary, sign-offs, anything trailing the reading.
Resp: 2:33
